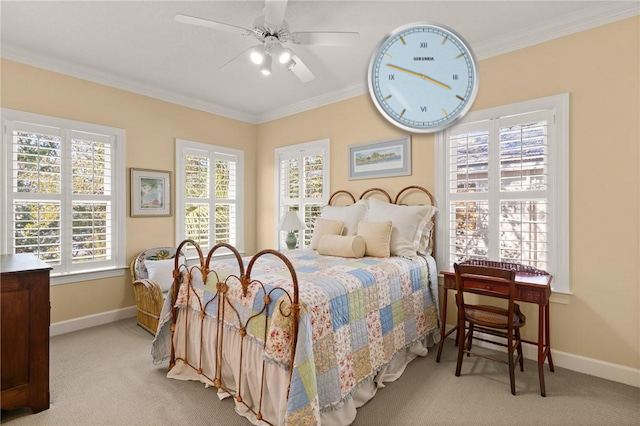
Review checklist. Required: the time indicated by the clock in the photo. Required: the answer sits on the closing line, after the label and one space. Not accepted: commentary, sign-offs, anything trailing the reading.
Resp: 3:48
